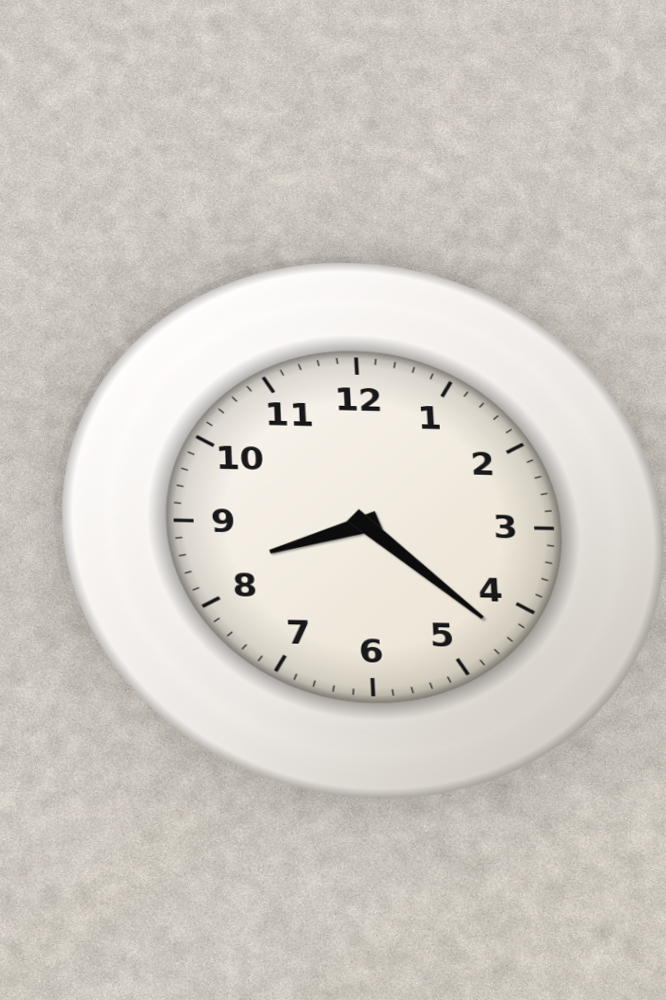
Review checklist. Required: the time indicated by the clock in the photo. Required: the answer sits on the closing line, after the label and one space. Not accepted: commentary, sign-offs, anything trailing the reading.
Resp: 8:22
